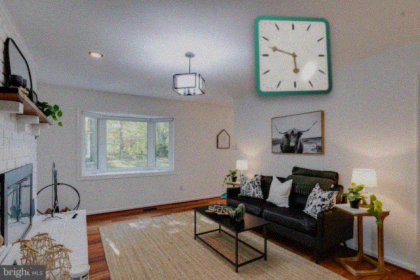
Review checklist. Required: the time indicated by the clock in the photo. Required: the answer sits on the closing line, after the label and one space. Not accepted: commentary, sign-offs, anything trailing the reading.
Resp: 5:48
